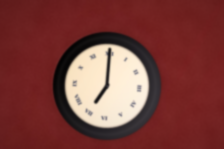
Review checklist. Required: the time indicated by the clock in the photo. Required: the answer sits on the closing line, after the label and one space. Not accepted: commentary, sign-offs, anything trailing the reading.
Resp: 7:00
